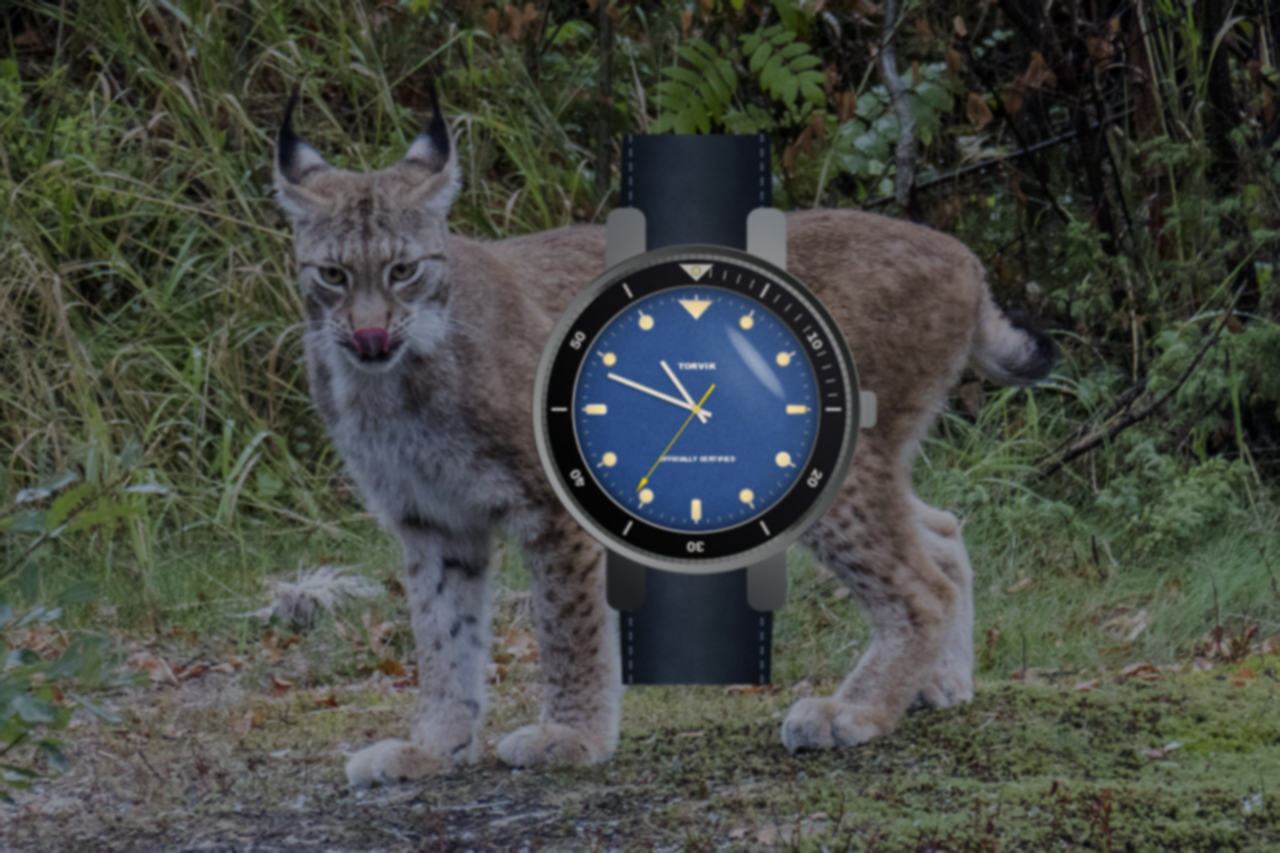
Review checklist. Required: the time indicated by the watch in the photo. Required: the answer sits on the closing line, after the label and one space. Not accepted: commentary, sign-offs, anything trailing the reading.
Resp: 10:48:36
